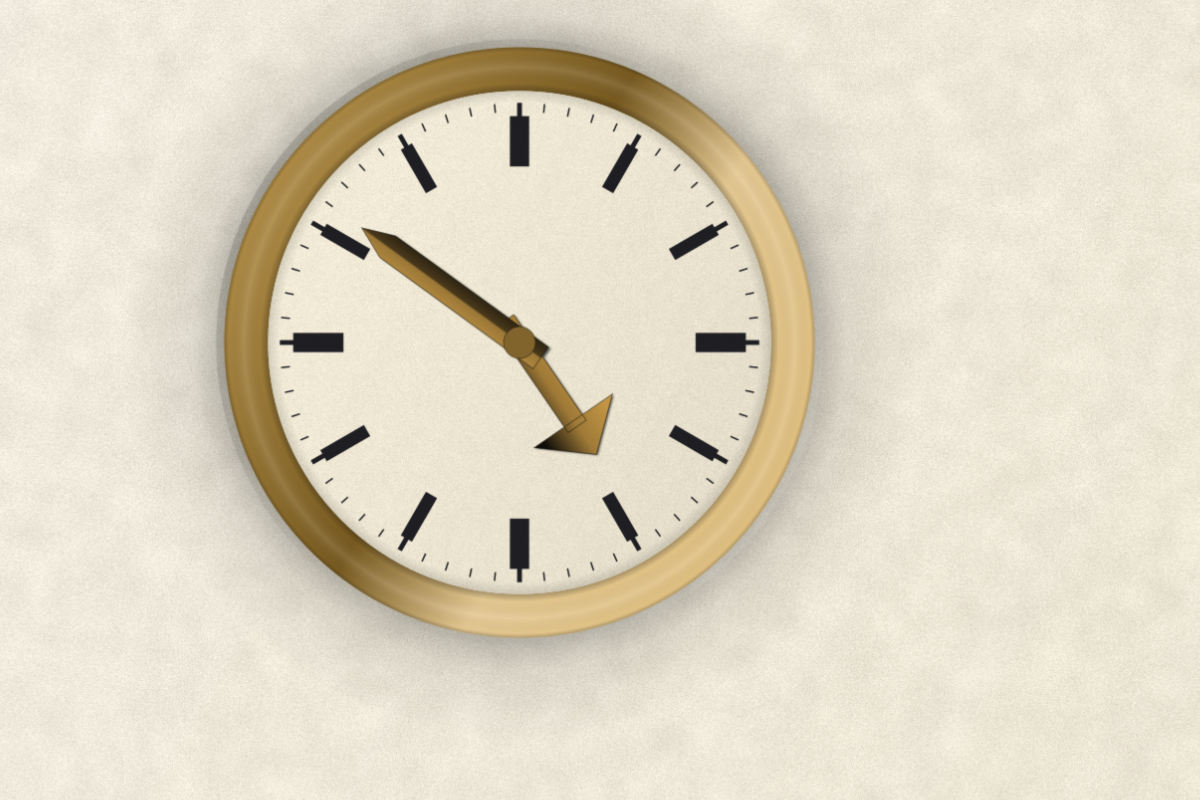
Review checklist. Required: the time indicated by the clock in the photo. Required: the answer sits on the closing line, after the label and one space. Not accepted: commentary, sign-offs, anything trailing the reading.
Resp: 4:51
